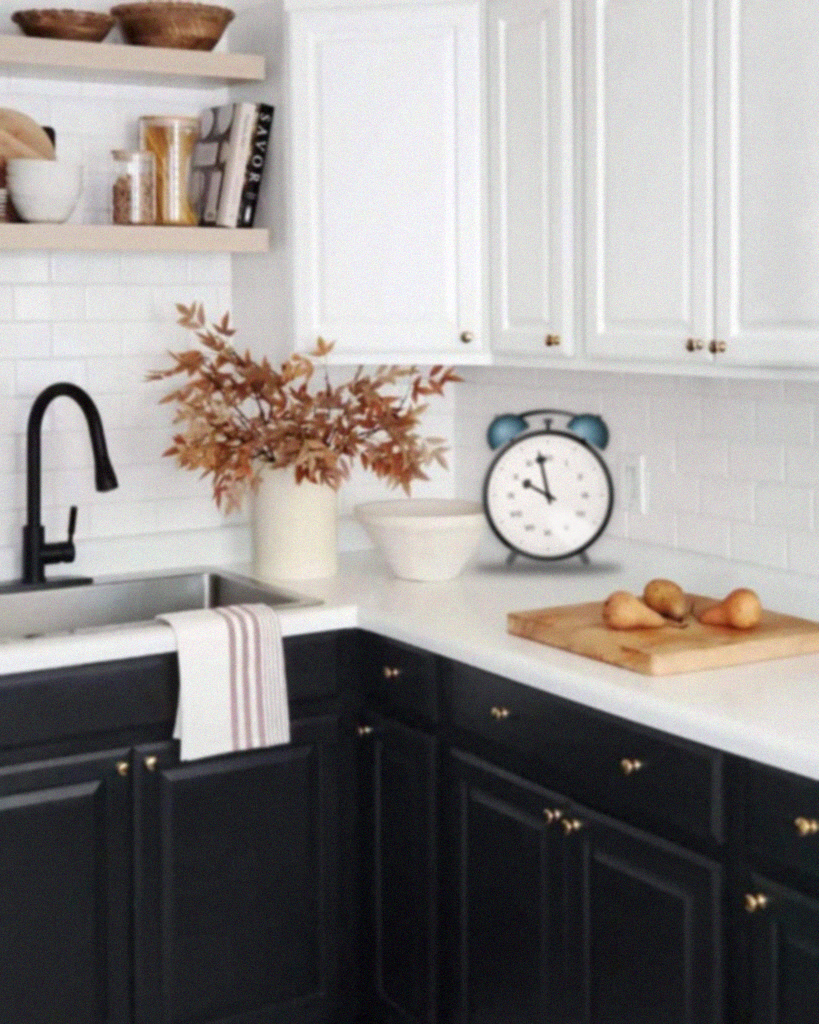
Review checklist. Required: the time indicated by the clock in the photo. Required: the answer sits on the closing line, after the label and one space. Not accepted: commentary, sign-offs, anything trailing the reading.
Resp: 9:58
